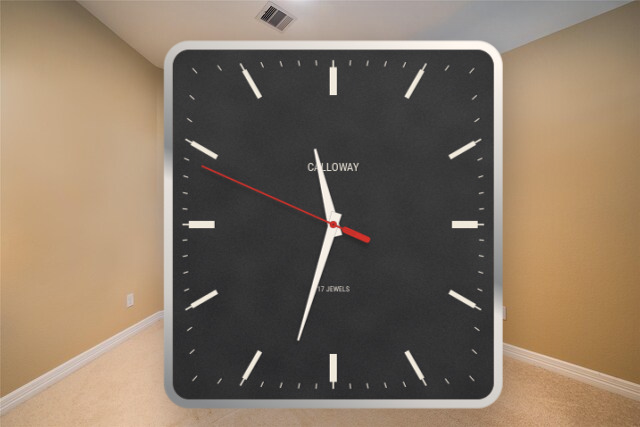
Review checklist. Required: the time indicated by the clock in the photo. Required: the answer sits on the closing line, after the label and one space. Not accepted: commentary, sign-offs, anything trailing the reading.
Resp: 11:32:49
